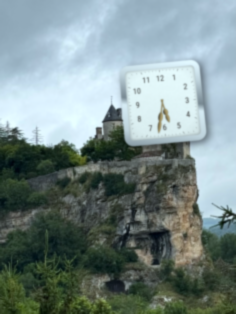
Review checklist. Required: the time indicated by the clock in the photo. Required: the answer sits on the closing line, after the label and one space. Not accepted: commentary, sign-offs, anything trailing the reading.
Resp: 5:32
